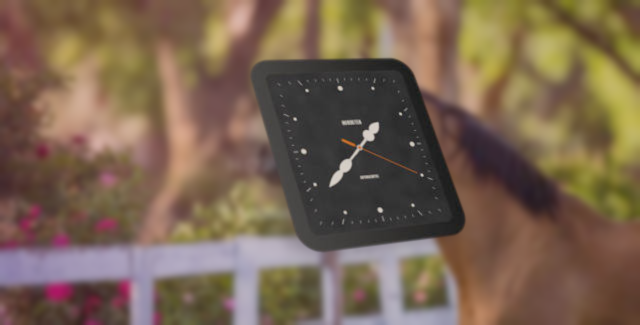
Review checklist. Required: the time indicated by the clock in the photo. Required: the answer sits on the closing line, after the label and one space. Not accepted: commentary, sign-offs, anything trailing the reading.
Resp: 1:38:20
